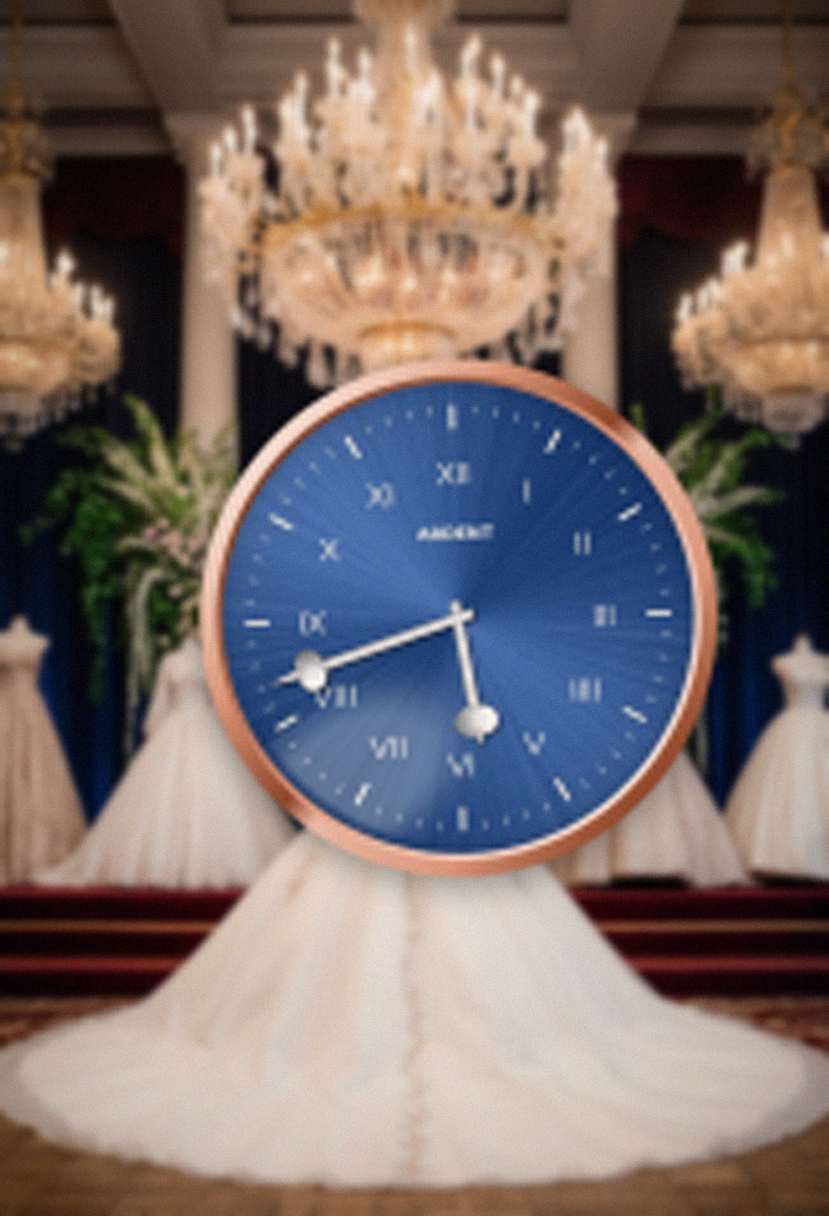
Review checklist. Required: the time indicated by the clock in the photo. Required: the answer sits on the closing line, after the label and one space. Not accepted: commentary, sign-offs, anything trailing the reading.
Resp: 5:42
